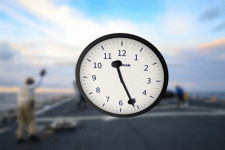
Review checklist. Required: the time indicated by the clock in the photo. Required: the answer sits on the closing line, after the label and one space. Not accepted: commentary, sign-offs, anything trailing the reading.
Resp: 11:26
